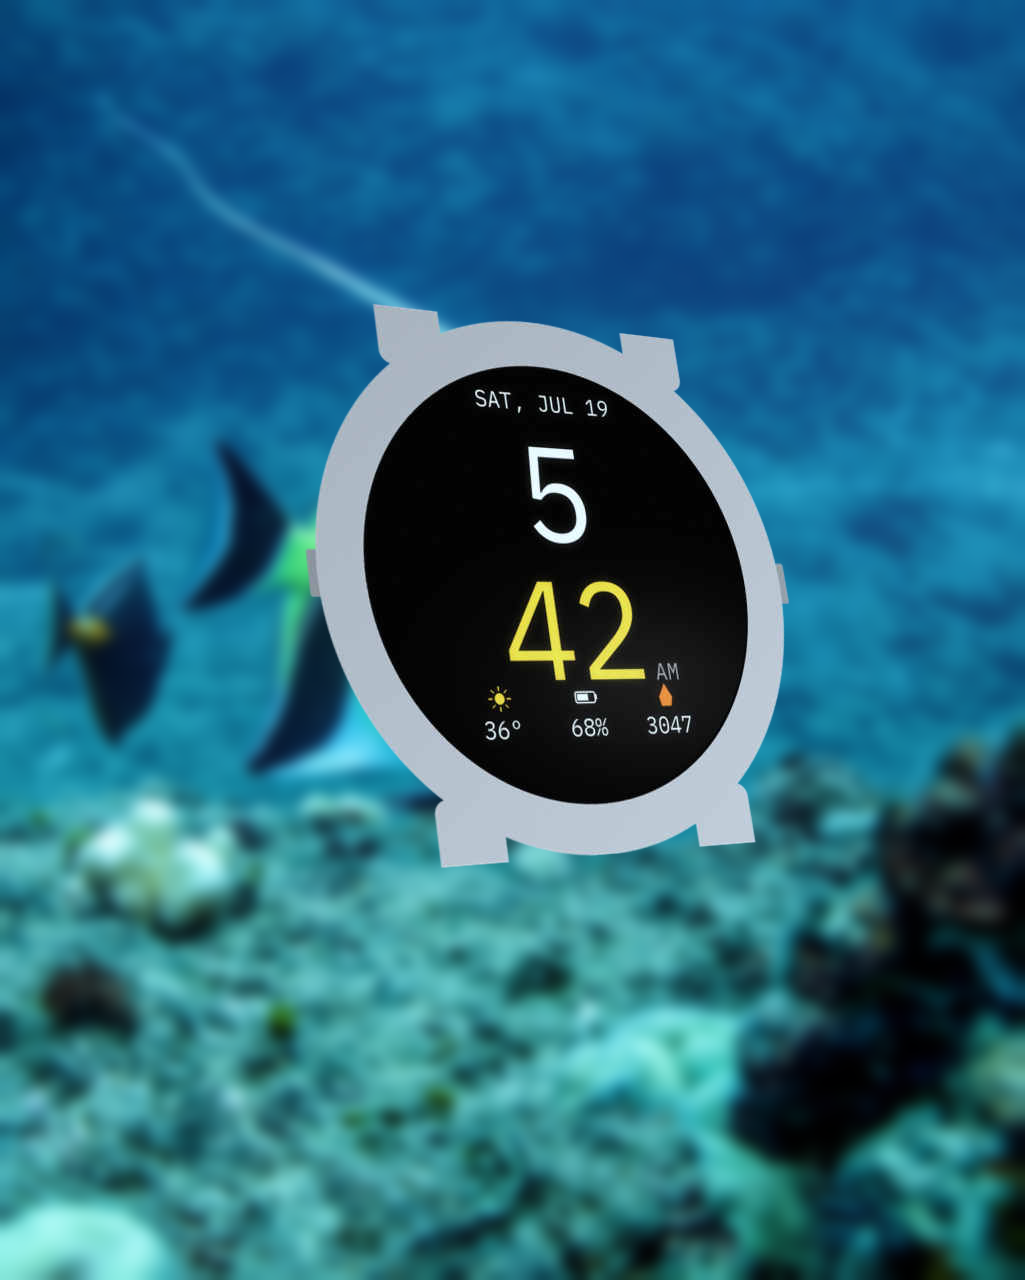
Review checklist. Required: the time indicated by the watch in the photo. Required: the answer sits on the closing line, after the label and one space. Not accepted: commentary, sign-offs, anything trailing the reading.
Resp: 5:42
